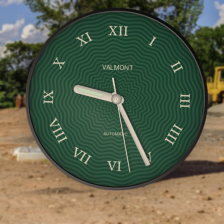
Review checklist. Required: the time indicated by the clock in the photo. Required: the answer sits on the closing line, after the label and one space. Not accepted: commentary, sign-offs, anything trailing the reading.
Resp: 9:25:28
